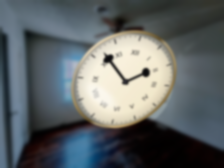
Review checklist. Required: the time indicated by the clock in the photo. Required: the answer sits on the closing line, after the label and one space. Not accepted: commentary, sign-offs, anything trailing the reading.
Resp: 1:52
